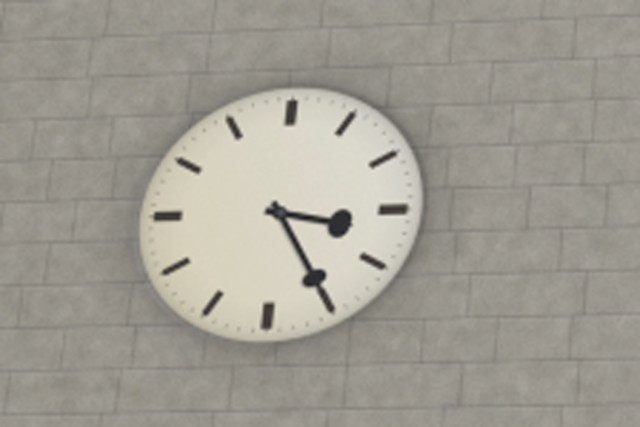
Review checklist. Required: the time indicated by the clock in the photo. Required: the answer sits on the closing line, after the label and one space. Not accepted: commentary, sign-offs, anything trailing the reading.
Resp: 3:25
